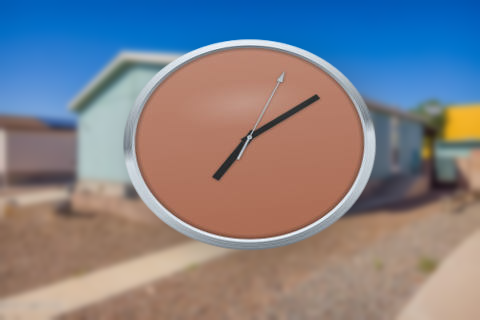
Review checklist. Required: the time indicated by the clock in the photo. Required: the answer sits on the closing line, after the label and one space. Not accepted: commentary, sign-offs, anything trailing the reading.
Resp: 7:09:04
